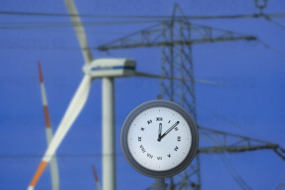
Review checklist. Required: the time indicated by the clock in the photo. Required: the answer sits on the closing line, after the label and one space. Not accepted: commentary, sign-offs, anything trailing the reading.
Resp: 12:08
